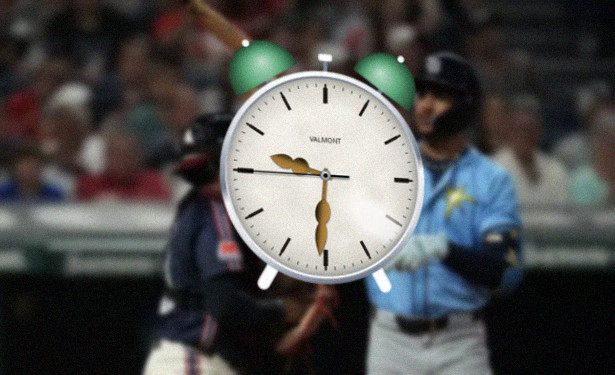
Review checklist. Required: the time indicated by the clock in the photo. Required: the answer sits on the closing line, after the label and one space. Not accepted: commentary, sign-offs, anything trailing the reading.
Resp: 9:30:45
